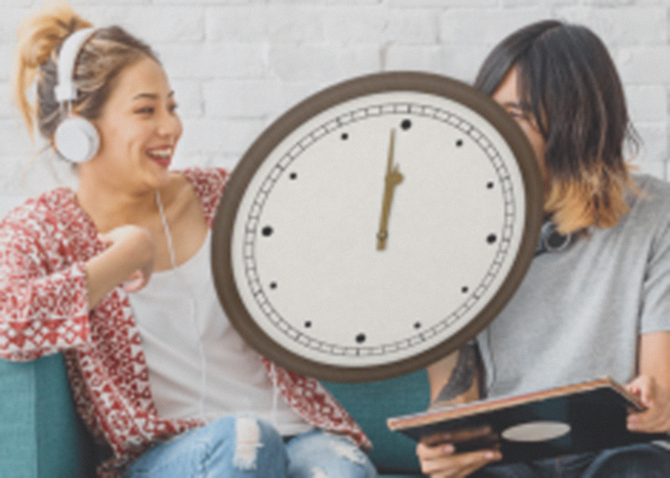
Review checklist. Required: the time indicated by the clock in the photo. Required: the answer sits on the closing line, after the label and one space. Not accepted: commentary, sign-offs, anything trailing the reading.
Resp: 11:59
